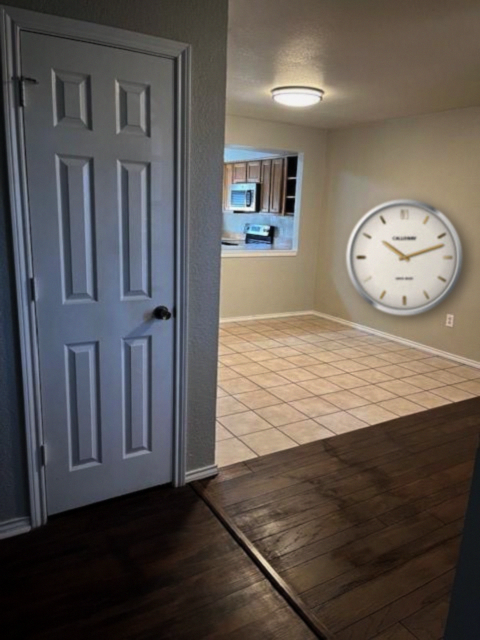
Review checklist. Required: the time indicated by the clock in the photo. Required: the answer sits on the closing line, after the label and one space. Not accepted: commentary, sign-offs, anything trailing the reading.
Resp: 10:12
